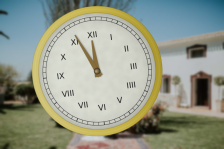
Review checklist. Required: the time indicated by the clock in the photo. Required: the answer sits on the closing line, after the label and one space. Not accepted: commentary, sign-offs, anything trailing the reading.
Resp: 11:56
